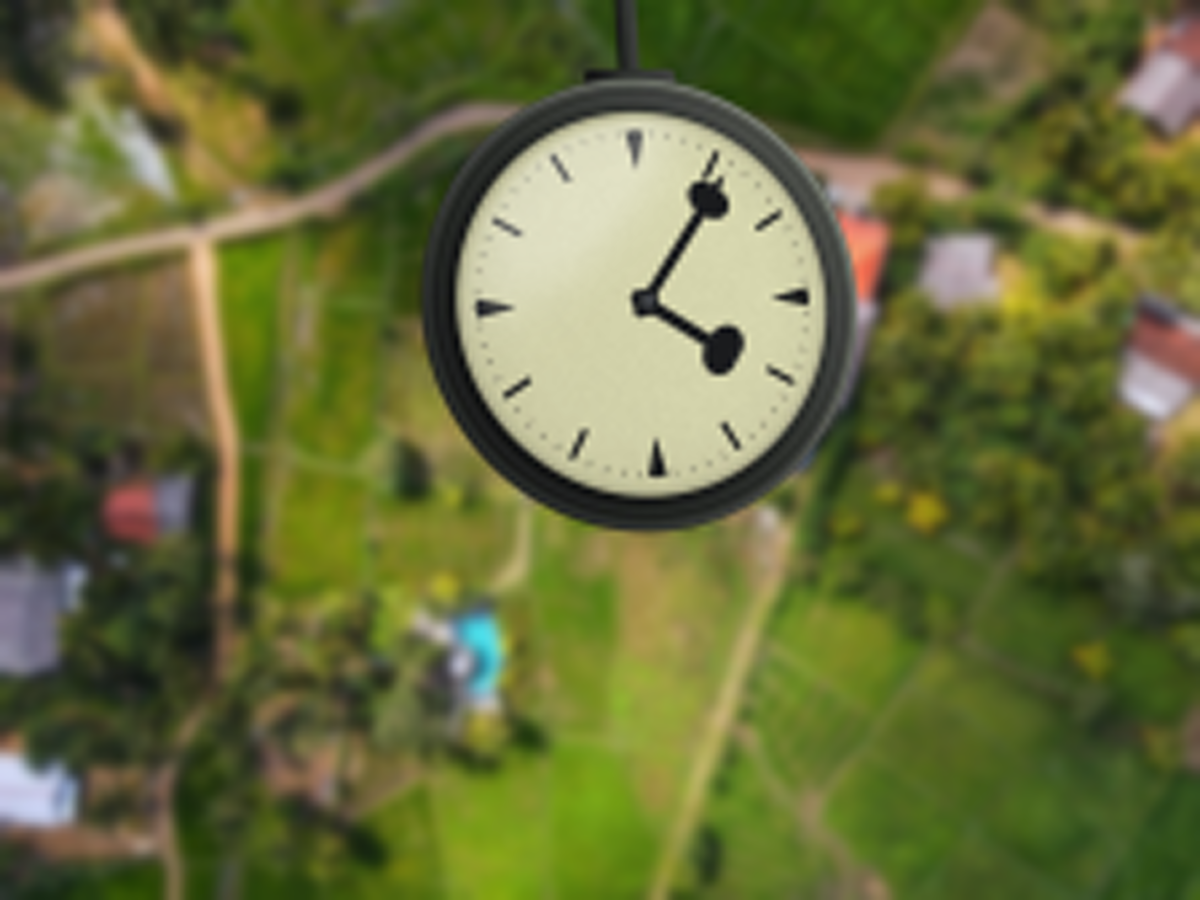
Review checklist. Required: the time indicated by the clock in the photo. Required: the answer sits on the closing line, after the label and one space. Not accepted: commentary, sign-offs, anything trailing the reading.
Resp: 4:06
